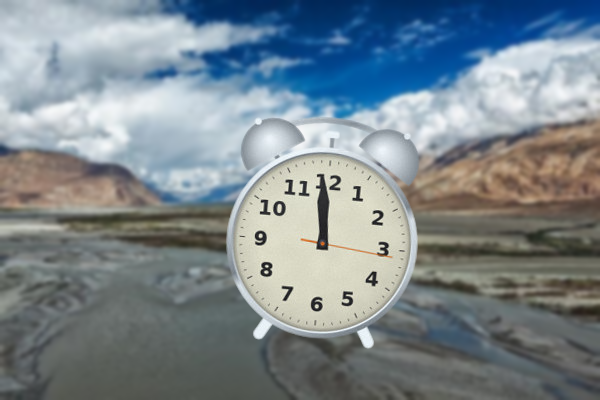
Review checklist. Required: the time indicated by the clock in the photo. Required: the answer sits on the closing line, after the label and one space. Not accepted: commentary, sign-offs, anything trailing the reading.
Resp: 11:59:16
